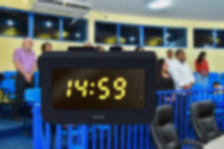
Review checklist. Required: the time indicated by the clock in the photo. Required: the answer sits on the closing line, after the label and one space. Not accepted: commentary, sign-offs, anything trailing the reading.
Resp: 14:59
